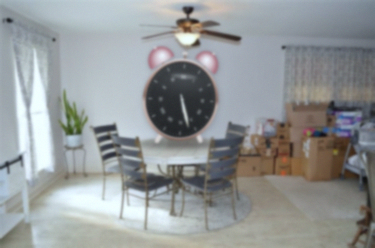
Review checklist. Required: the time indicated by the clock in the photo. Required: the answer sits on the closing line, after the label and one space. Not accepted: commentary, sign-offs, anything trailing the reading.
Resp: 5:27
